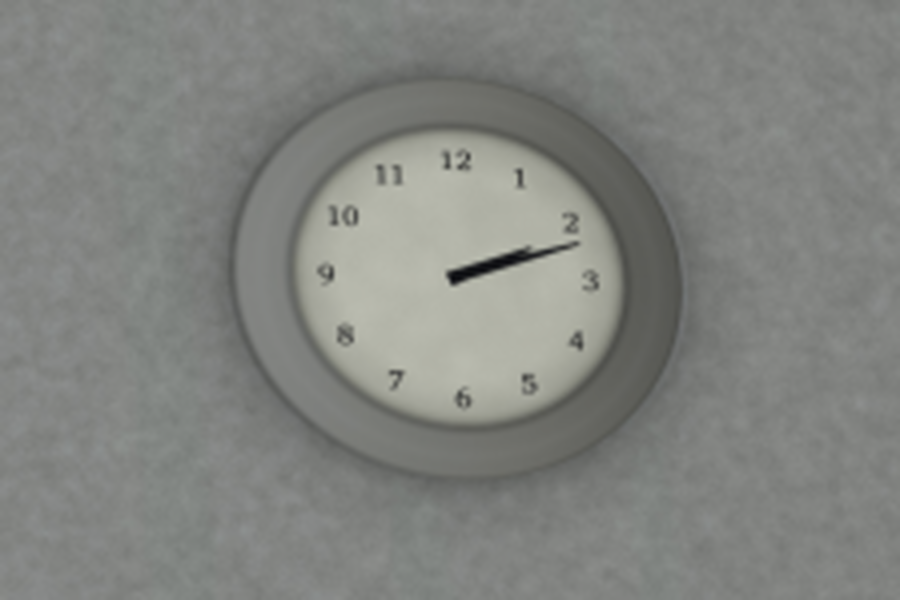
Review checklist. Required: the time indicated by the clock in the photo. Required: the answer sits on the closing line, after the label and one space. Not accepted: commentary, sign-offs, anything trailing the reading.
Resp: 2:12
